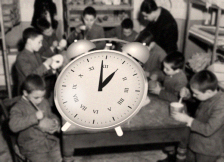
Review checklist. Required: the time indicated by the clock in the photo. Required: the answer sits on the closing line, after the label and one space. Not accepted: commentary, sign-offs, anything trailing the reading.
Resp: 12:59
